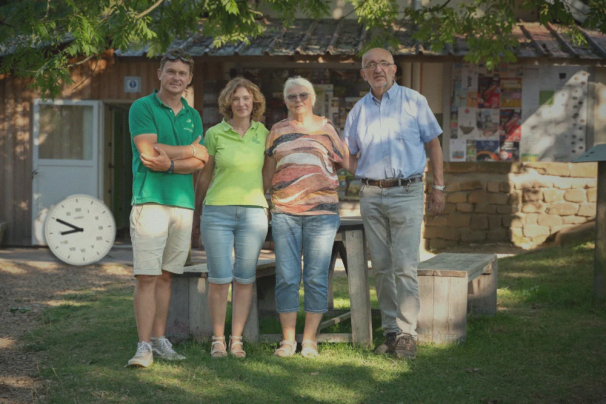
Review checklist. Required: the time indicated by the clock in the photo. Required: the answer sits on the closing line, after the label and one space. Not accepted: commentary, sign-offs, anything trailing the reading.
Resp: 8:50
